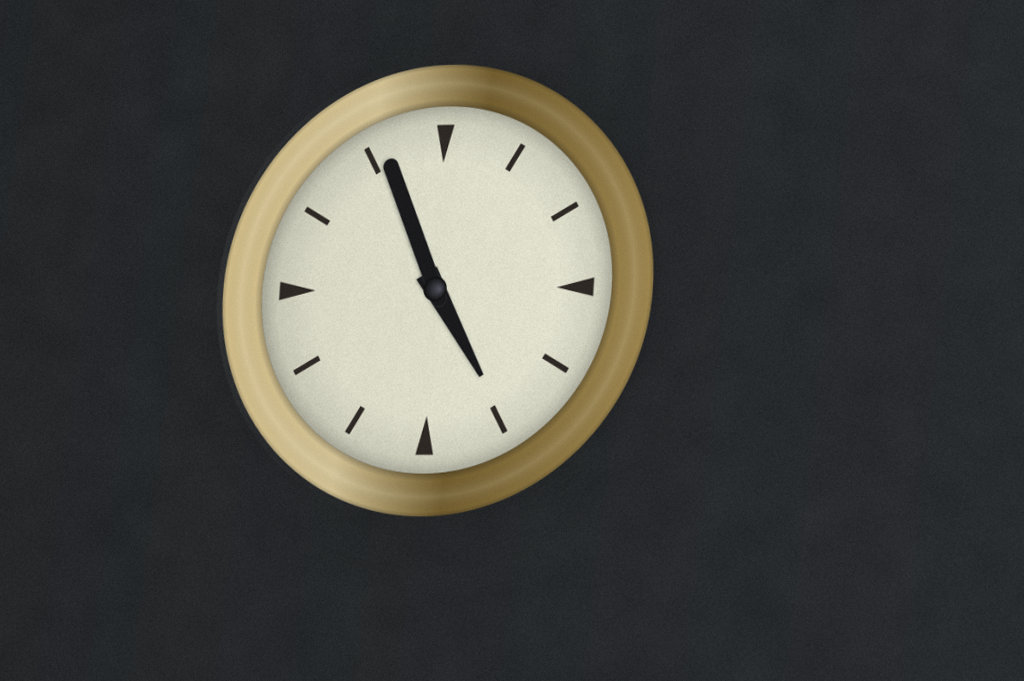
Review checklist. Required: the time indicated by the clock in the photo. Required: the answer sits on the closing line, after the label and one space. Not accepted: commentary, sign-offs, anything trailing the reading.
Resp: 4:56
